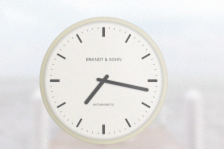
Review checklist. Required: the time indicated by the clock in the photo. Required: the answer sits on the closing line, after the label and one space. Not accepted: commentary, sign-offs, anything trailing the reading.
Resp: 7:17
